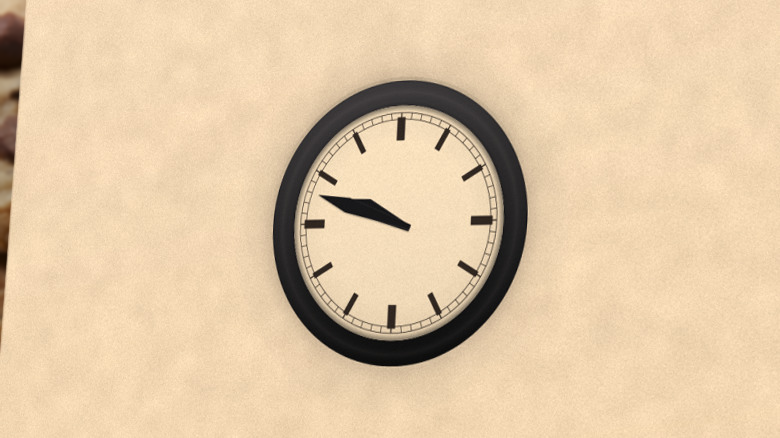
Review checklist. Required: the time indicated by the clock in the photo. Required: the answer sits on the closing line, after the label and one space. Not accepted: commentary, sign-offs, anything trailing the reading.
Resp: 9:48
